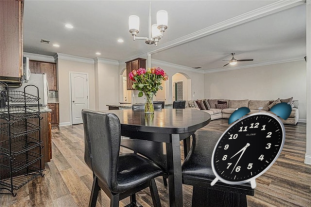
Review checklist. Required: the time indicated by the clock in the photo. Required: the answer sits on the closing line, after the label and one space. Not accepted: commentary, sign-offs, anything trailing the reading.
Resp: 7:32
